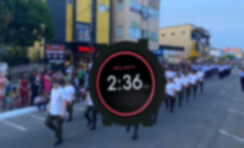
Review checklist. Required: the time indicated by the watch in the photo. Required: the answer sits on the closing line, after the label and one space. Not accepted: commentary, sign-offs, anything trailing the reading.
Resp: 2:36
